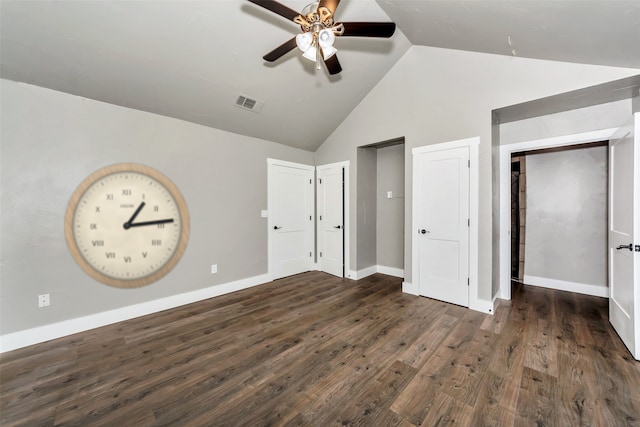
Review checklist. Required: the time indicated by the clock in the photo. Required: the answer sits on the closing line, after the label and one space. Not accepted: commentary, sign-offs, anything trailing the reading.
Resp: 1:14
